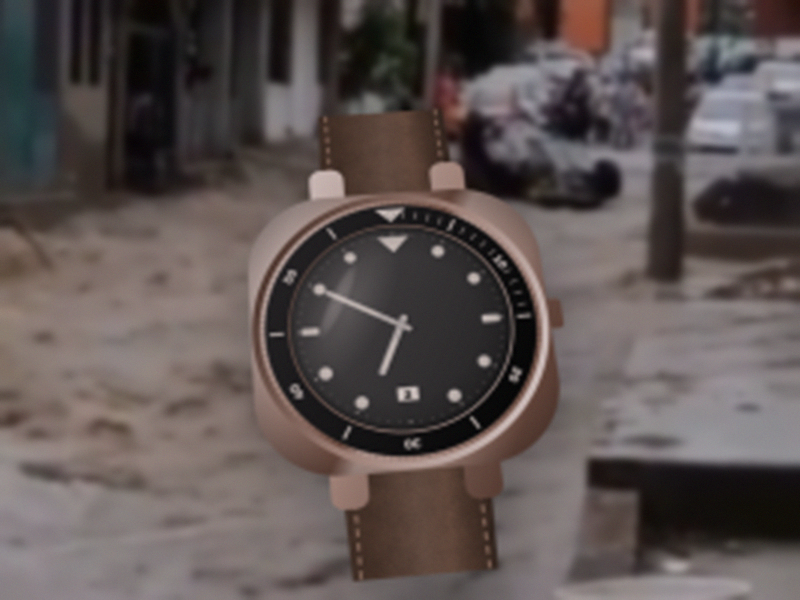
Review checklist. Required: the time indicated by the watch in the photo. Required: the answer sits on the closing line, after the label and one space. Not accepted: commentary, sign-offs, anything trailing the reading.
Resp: 6:50
